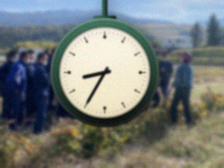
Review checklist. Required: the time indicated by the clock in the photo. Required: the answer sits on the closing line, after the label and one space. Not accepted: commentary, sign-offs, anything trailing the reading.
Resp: 8:35
